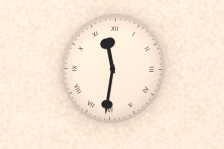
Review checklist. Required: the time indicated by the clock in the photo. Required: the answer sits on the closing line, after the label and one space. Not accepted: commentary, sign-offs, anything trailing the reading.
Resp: 11:31
